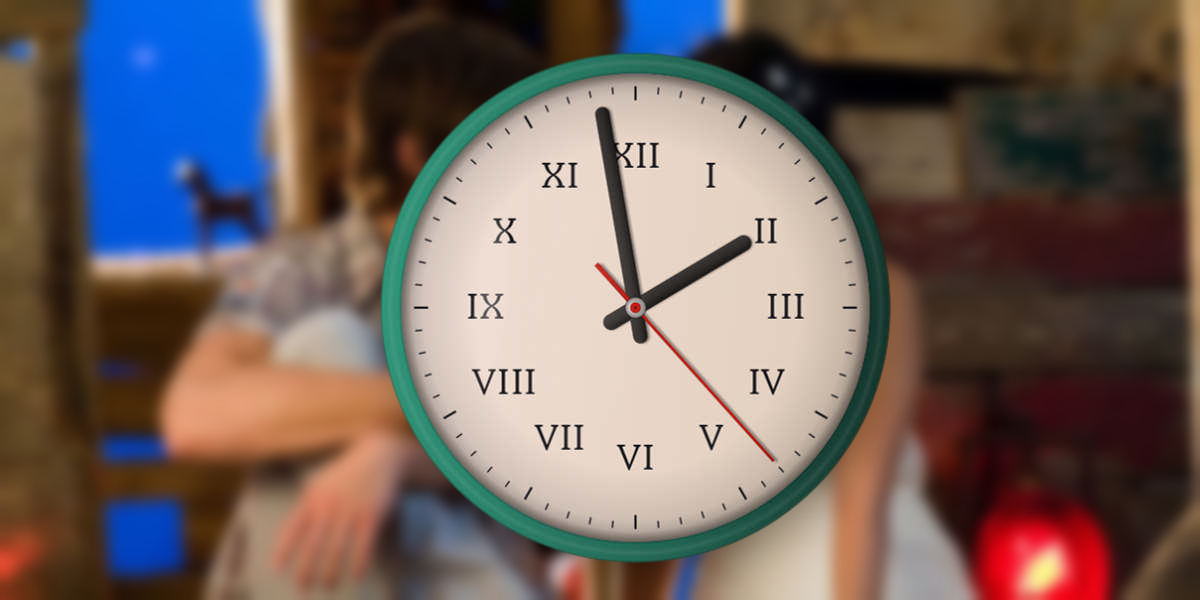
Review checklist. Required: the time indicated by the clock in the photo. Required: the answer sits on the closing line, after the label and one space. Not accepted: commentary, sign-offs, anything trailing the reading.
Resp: 1:58:23
